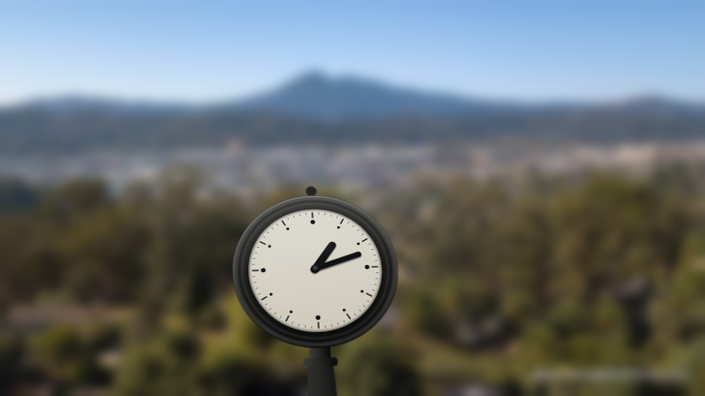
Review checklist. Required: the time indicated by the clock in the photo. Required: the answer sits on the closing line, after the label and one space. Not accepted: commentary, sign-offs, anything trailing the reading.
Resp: 1:12
